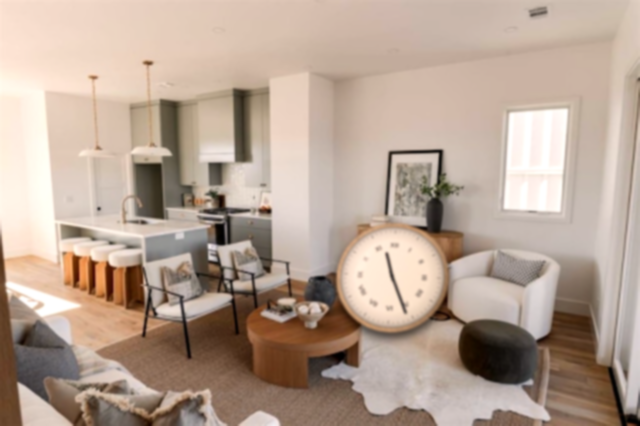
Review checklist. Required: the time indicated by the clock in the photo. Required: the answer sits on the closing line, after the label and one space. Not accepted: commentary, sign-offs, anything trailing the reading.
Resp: 11:26
